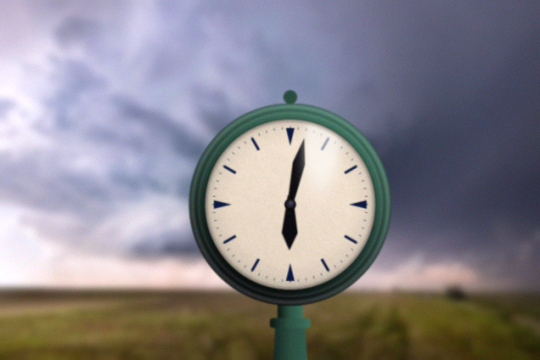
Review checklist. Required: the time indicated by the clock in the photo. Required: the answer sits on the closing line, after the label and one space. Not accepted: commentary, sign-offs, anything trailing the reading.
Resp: 6:02
